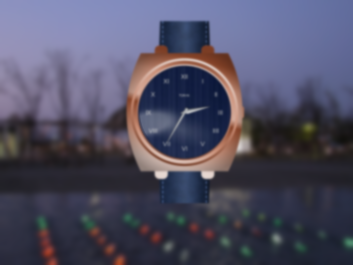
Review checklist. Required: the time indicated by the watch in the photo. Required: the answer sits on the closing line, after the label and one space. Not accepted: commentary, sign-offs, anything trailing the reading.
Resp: 2:35
